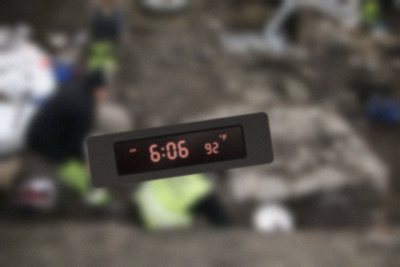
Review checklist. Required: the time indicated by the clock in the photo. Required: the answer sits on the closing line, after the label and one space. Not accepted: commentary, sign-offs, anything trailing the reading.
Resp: 6:06
